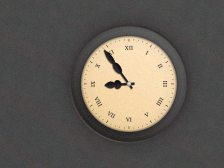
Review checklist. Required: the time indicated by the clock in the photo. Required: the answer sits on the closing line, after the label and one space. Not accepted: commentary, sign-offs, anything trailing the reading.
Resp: 8:54
